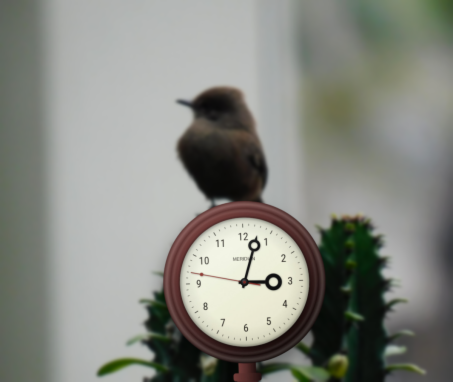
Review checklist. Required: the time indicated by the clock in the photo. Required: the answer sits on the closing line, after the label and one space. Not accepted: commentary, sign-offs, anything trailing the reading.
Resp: 3:02:47
